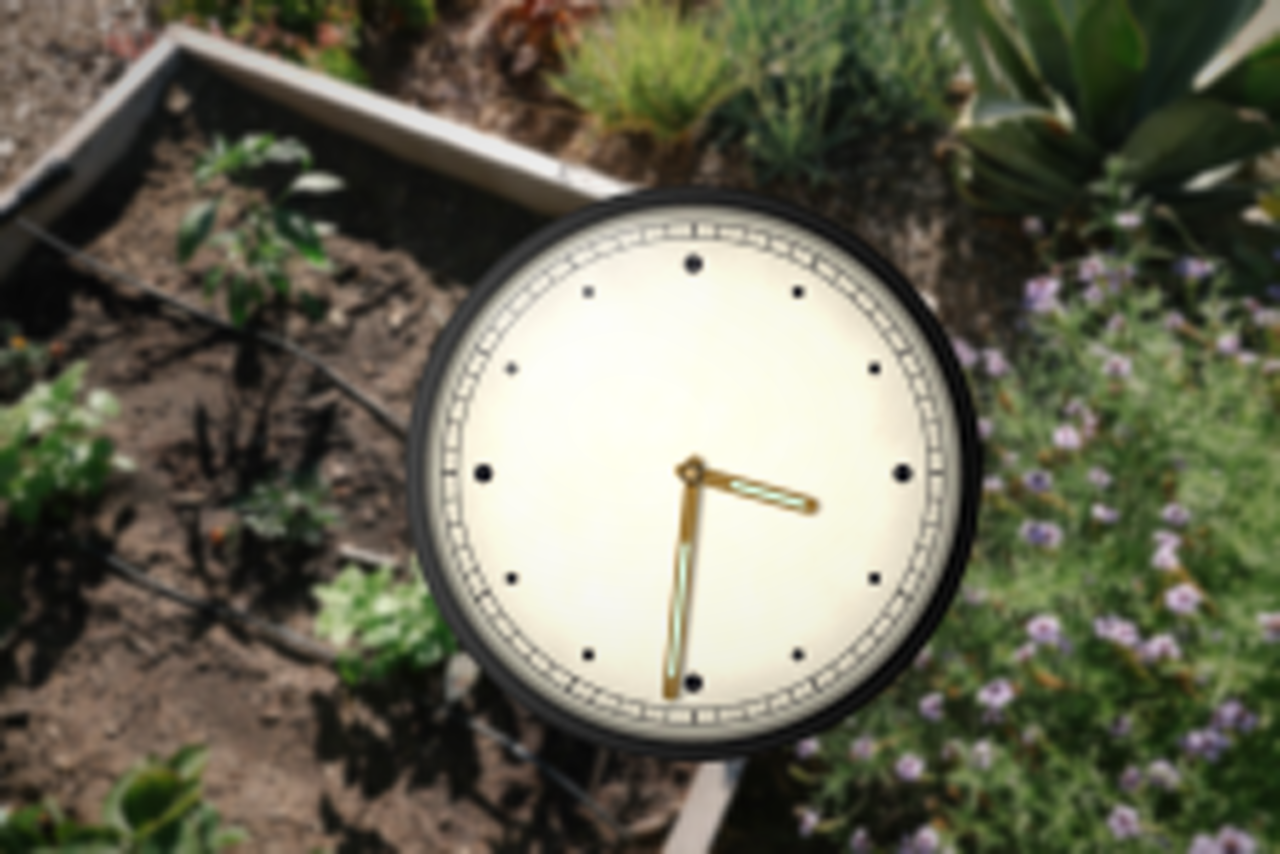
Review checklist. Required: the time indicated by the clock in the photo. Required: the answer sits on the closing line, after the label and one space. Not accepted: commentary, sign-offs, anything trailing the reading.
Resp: 3:31
